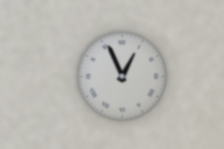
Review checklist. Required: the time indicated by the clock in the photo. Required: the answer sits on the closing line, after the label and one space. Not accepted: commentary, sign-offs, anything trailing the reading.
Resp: 12:56
